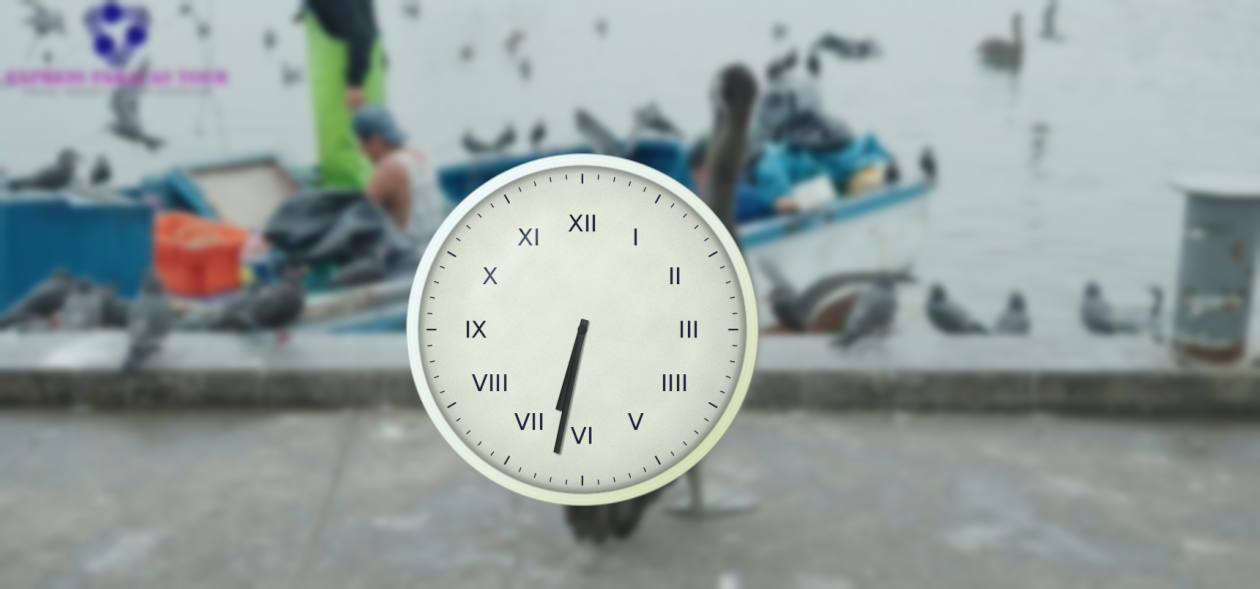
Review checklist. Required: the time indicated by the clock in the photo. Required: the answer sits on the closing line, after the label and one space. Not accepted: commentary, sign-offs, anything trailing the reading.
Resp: 6:32
